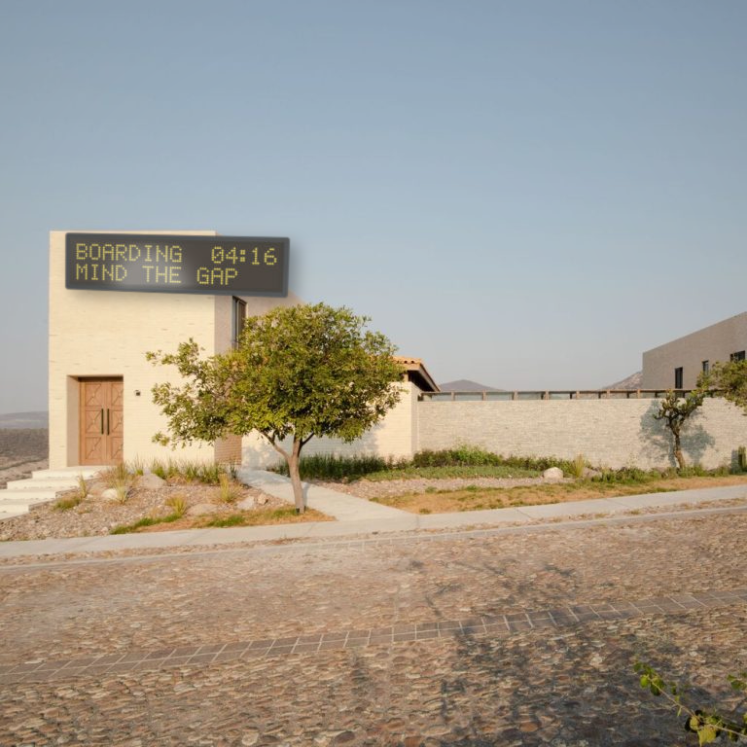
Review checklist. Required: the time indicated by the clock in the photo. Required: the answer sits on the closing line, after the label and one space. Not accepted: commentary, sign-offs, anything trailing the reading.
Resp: 4:16
